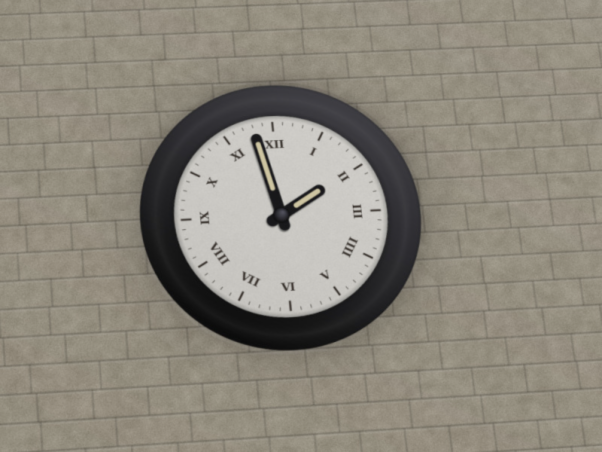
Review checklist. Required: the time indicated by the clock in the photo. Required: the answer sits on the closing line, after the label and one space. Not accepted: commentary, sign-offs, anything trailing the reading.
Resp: 1:58
